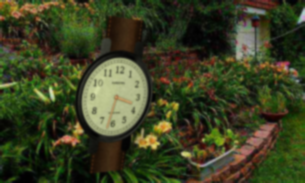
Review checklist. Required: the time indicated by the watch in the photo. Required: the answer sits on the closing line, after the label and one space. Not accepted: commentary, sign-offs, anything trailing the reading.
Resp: 3:32
